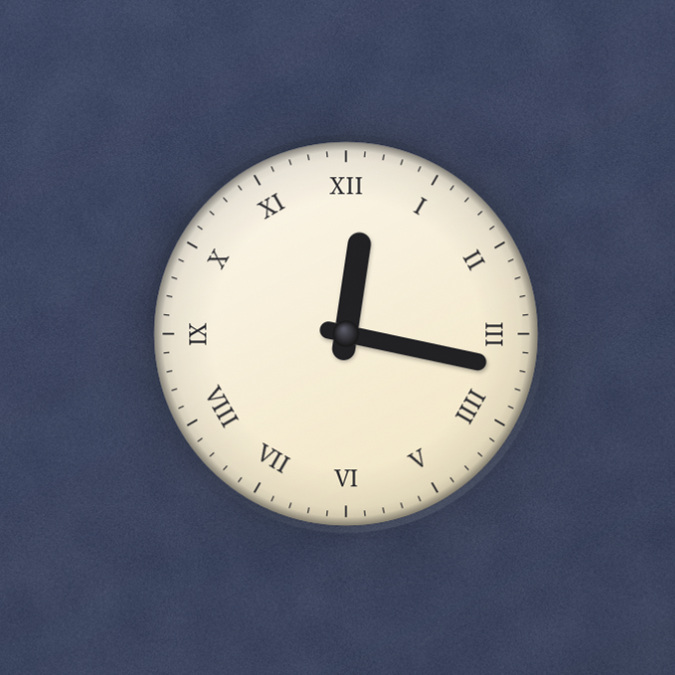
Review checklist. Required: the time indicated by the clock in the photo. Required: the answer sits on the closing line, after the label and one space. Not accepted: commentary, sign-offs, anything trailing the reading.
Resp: 12:17
